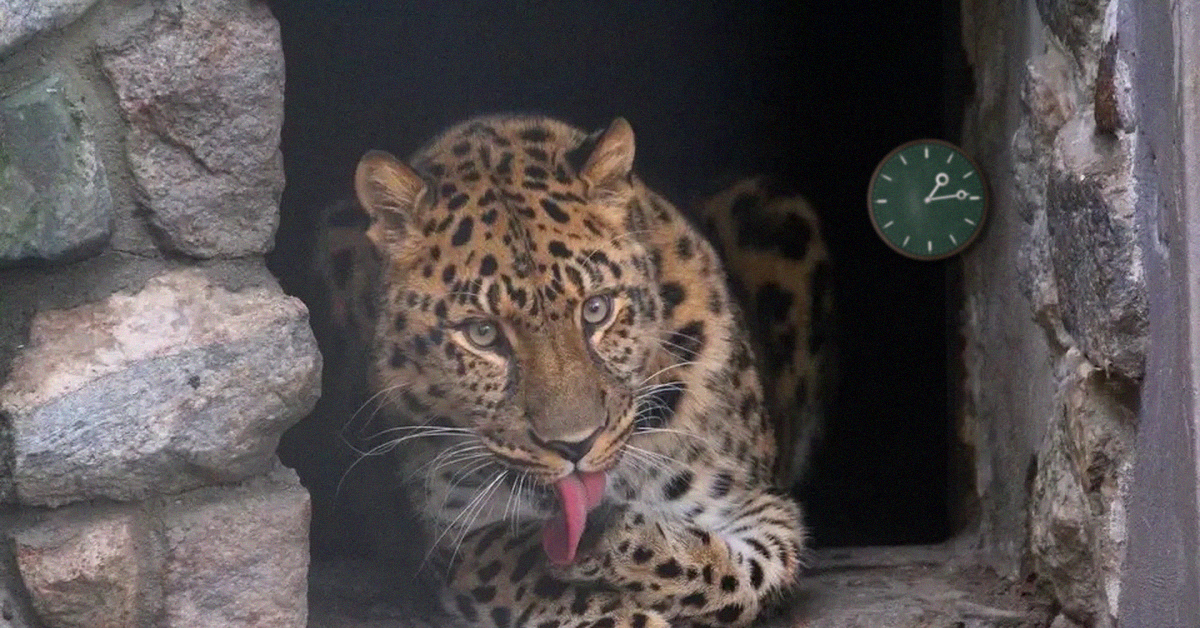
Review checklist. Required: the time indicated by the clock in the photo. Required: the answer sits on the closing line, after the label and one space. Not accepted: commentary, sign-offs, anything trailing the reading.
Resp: 1:14
